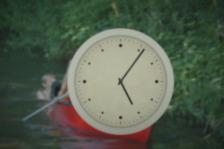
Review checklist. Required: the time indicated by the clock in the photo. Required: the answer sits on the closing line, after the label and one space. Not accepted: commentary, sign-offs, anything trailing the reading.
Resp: 5:06
